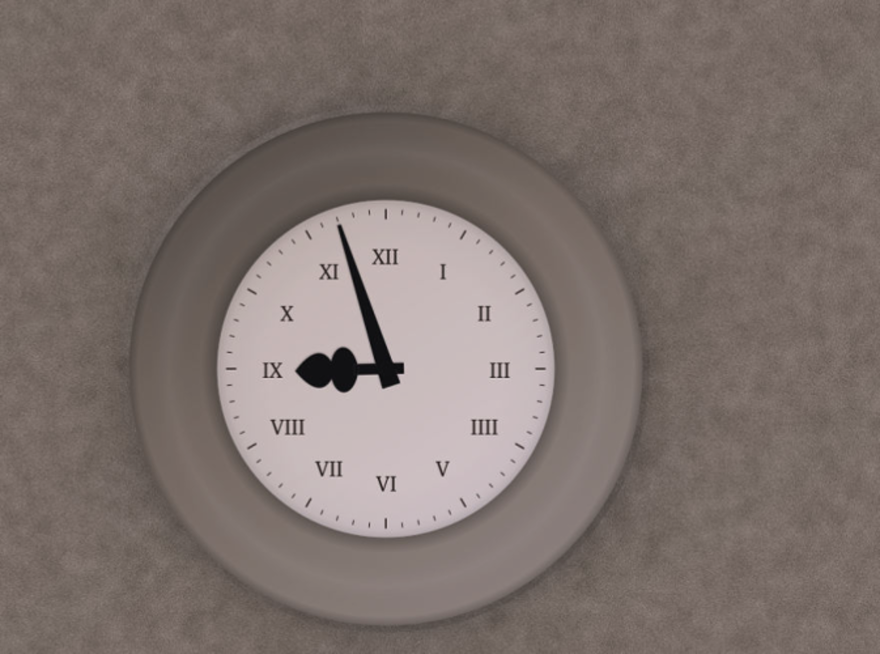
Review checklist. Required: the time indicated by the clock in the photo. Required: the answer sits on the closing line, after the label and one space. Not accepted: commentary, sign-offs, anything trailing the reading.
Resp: 8:57
